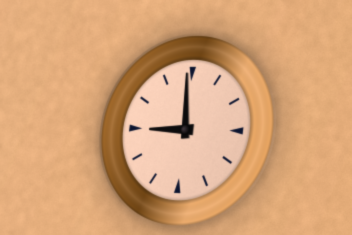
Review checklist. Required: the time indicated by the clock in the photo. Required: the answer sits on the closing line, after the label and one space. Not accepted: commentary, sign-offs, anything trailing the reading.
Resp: 8:59
